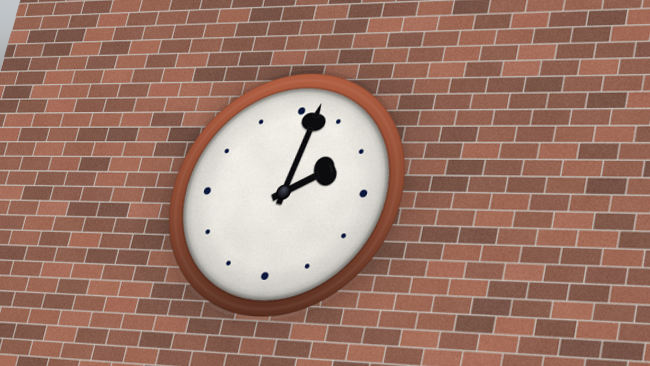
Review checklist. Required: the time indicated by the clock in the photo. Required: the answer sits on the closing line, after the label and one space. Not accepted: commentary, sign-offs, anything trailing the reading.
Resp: 2:02
